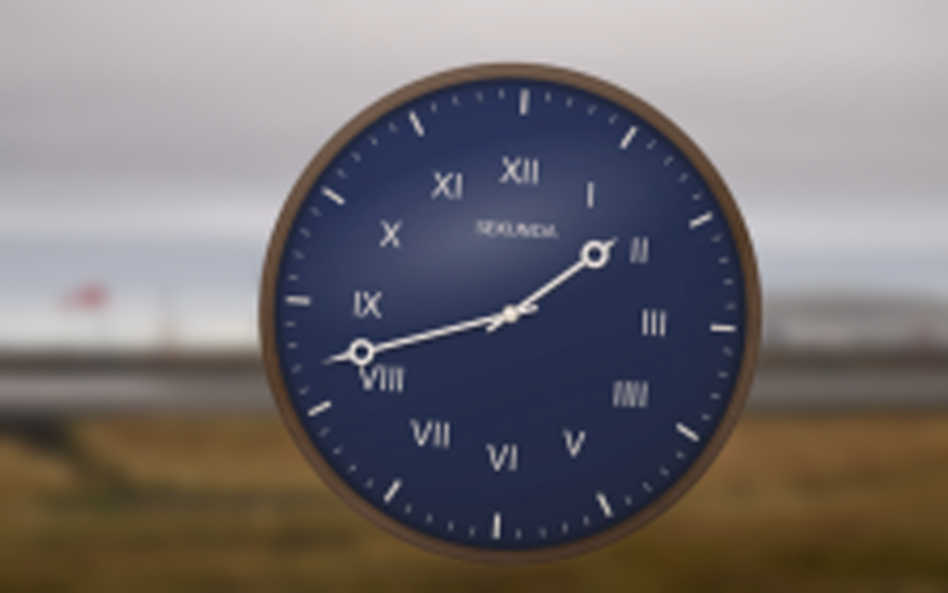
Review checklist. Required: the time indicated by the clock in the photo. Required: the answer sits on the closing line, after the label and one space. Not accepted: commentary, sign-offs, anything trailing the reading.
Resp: 1:42
